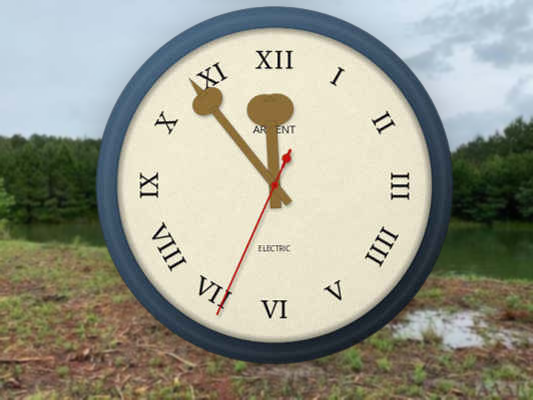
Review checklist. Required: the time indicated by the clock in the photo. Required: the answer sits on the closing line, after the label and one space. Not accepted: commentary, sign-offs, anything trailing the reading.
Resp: 11:53:34
